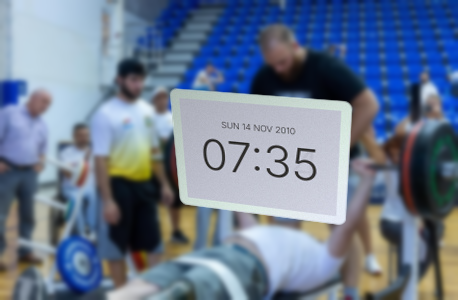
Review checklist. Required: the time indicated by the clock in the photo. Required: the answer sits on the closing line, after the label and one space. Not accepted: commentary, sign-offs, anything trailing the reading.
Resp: 7:35
